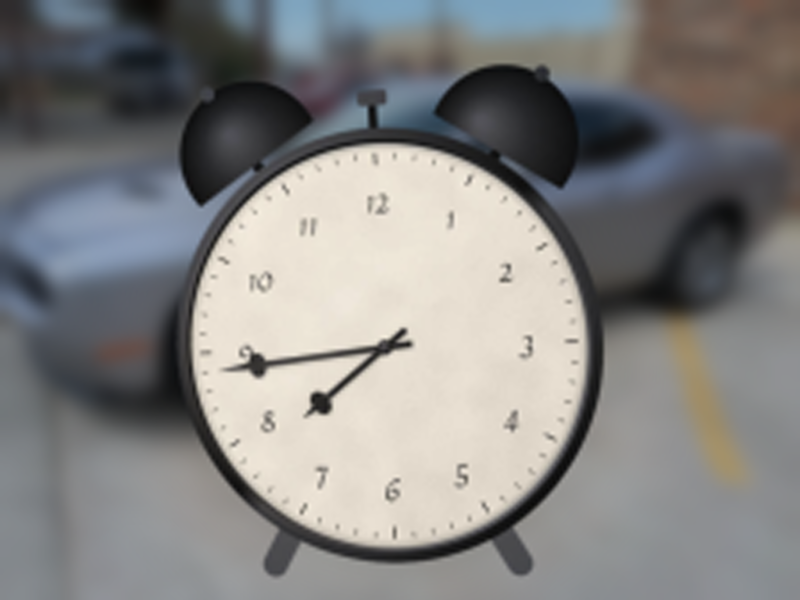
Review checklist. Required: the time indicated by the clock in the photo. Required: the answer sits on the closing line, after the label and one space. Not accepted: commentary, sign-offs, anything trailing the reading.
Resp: 7:44
